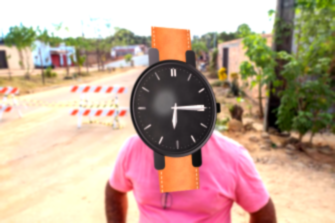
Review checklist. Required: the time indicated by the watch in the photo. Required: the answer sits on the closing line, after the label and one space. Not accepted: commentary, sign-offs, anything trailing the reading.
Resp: 6:15
